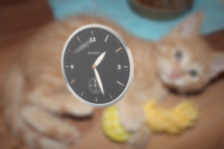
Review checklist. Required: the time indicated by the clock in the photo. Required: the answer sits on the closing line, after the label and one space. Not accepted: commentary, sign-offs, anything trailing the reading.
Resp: 1:27
